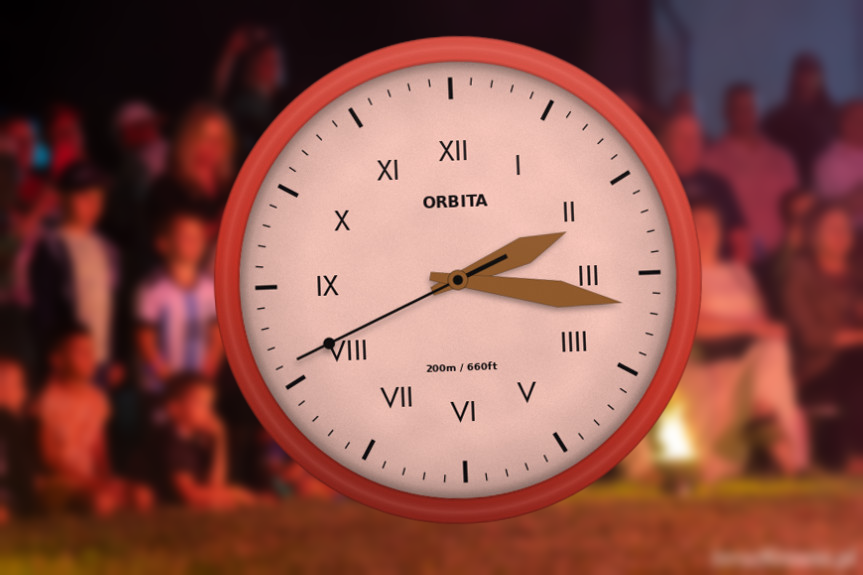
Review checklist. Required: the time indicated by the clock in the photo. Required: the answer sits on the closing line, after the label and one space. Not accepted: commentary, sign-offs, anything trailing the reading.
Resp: 2:16:41
